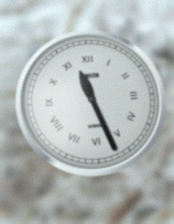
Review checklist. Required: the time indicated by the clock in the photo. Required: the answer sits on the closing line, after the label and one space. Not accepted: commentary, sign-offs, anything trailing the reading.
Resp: 11:27
